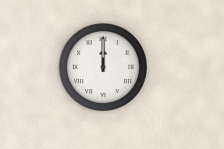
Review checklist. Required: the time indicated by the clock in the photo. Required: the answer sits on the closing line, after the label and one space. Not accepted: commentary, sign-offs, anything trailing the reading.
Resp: 12:00
